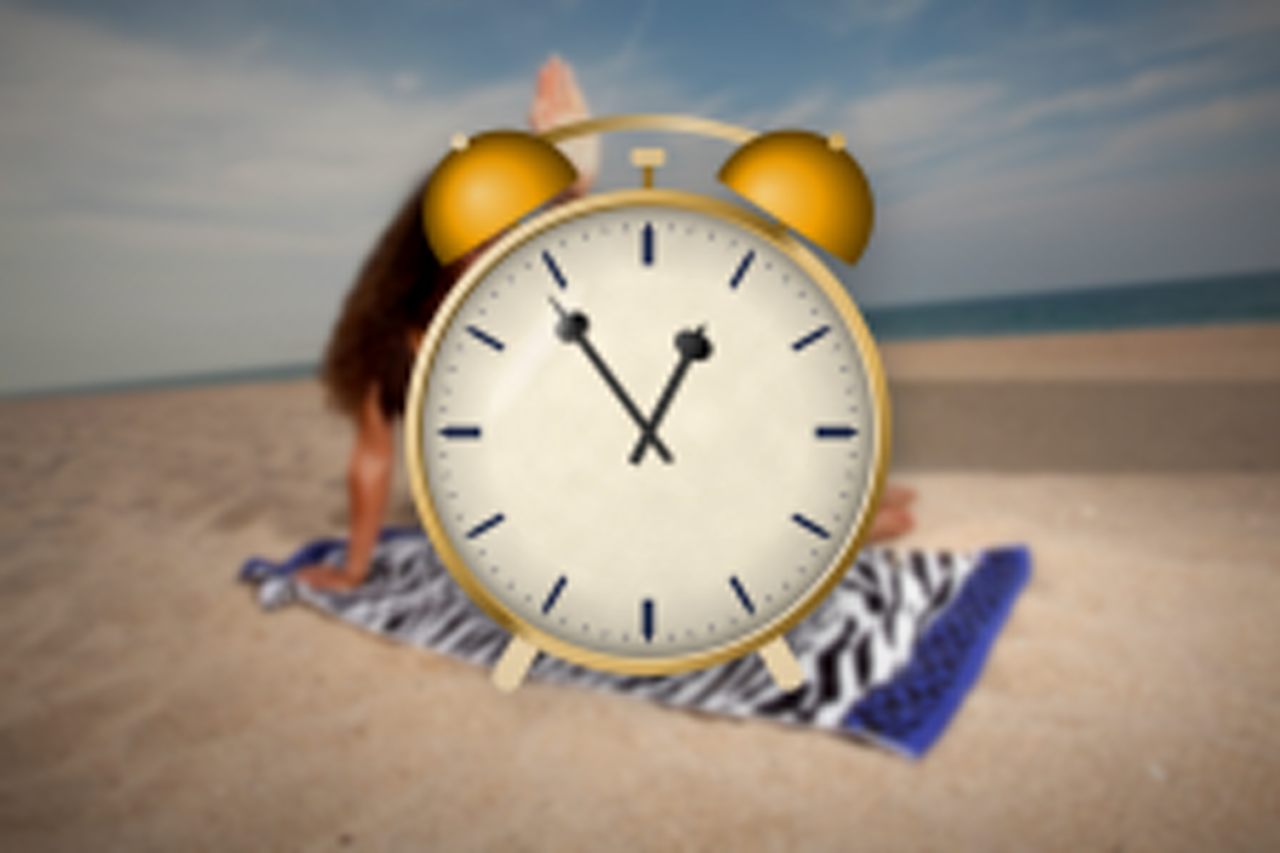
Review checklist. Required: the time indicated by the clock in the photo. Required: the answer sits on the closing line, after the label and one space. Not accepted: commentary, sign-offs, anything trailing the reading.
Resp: 12:54
